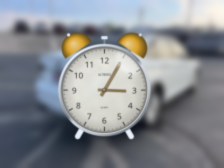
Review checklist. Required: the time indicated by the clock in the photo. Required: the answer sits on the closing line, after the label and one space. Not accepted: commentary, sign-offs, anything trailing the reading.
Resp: 3:05
